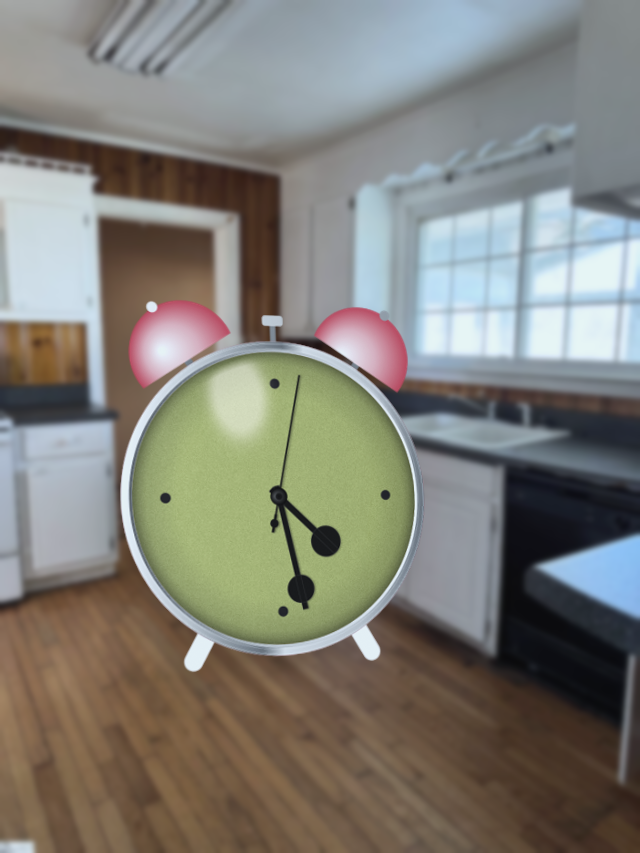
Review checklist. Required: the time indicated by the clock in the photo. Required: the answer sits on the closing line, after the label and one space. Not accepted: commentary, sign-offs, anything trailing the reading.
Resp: 4:28:02
